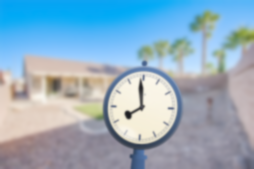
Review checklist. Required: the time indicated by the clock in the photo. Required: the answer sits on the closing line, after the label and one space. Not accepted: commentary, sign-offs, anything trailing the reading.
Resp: 7:59
